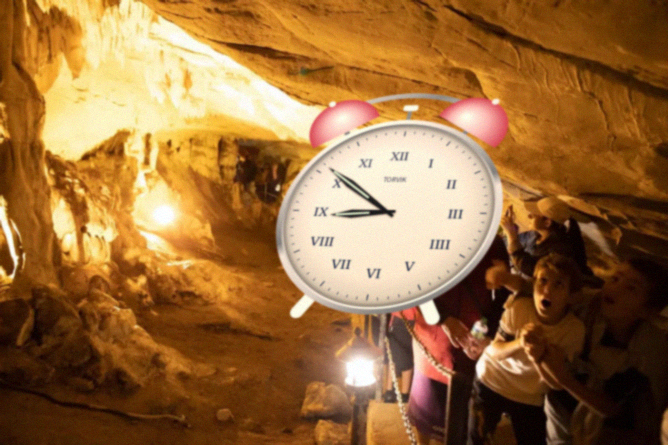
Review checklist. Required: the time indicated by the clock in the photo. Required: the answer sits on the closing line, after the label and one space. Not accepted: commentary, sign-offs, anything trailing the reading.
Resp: 8:51
